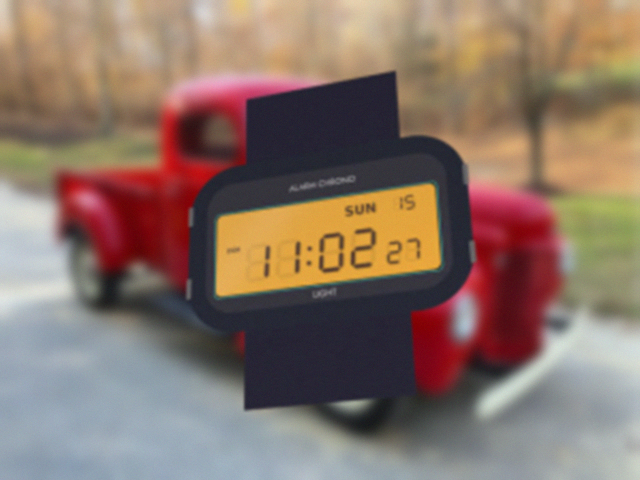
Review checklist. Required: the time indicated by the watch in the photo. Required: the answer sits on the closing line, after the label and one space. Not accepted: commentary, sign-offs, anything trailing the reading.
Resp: 11:02:27
